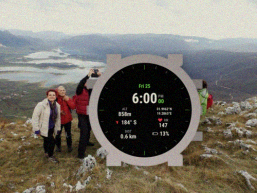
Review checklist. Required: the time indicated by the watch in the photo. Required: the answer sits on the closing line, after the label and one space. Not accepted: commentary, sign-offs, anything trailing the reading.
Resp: 6:00
